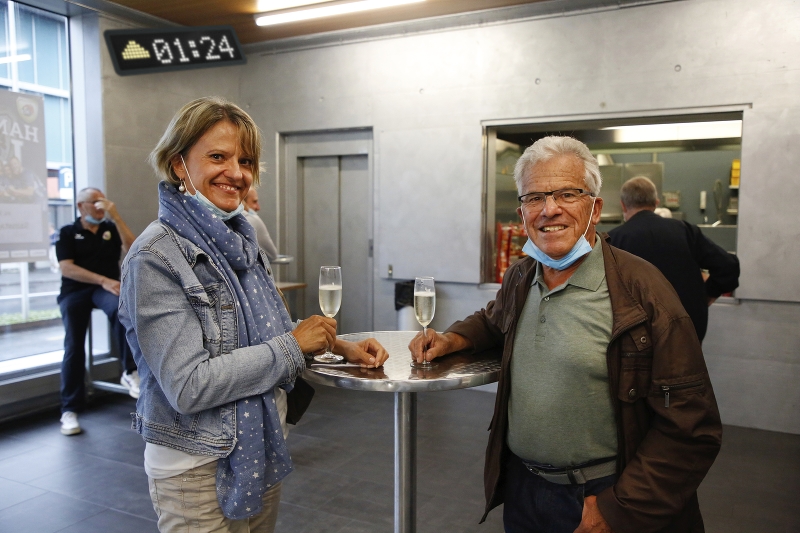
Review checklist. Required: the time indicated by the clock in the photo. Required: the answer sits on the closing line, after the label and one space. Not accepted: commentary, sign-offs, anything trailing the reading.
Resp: 1:24
